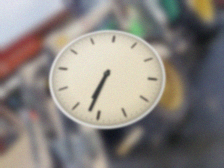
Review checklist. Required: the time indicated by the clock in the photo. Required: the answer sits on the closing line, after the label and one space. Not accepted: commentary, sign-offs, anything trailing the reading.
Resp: 6:32
